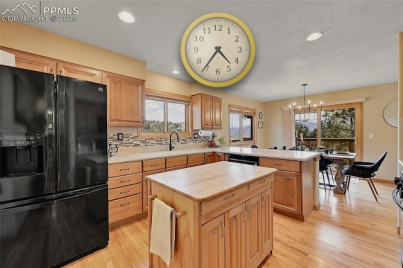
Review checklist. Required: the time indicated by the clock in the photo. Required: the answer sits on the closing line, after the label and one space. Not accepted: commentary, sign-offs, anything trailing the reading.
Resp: 4:36
